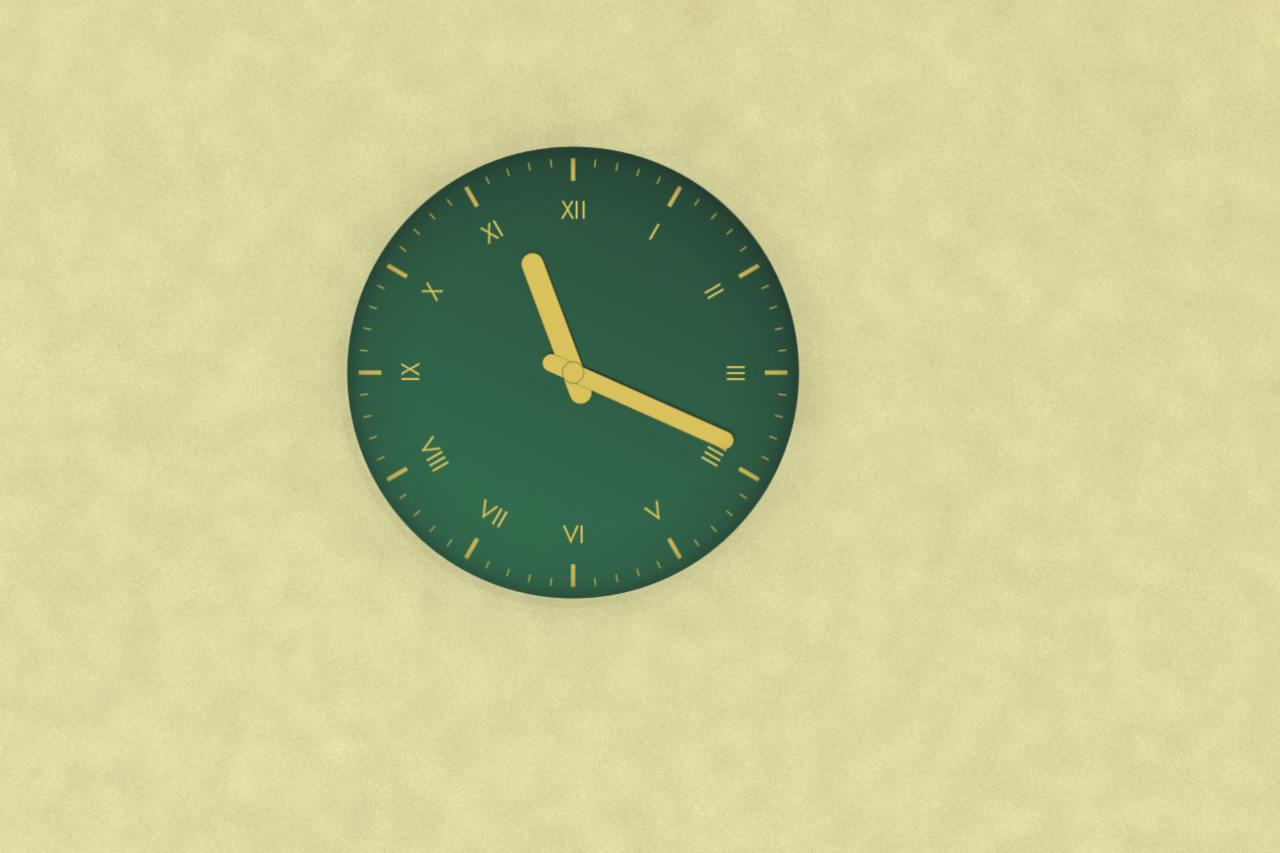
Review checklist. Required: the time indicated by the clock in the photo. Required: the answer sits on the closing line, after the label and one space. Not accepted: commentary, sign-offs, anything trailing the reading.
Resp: 11:19
